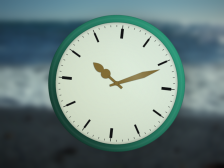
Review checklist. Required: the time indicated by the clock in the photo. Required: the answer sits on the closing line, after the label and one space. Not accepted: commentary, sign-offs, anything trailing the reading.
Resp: 10:11
